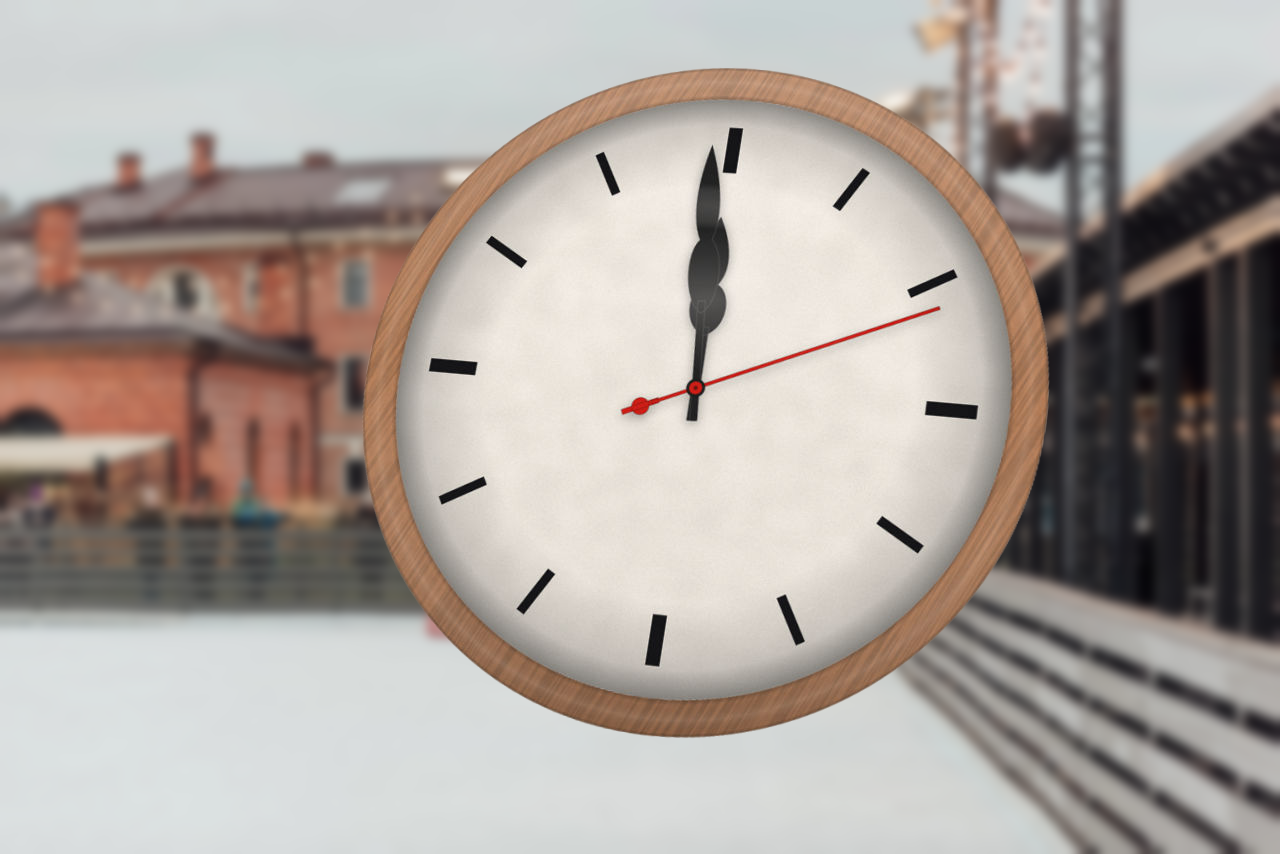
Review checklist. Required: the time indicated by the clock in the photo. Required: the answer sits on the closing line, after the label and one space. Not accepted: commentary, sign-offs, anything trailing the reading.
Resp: 11:59:11
